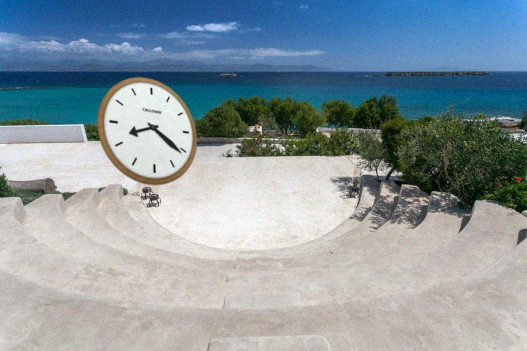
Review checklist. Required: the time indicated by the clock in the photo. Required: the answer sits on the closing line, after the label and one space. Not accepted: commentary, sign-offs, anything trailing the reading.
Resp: 8:21
